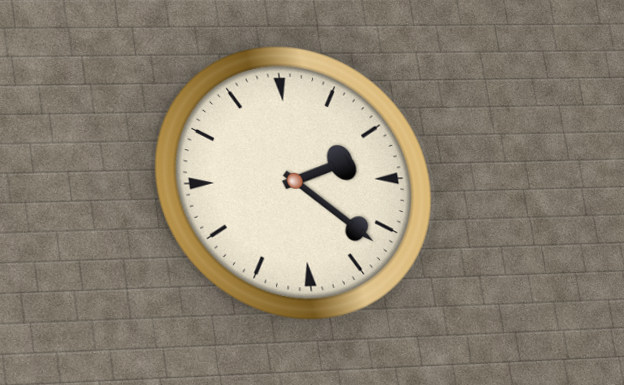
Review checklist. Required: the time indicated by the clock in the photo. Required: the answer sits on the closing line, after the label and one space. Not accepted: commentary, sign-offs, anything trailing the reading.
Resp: 2:22
